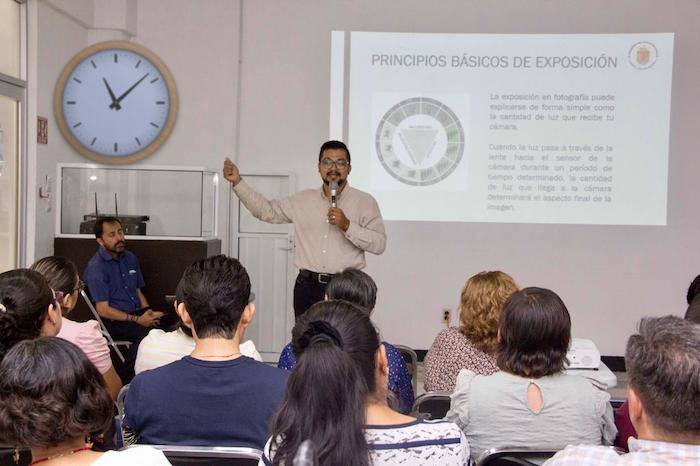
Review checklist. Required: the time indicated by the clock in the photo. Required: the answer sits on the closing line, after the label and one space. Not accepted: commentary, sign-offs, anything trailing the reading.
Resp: 11:08
